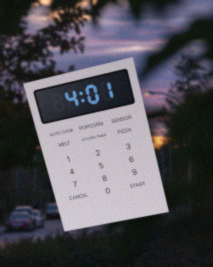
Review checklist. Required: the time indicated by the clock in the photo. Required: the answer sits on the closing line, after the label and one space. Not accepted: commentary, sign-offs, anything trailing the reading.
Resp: 4:01
